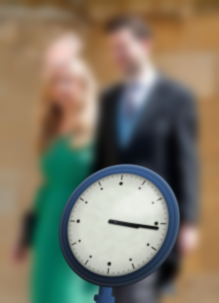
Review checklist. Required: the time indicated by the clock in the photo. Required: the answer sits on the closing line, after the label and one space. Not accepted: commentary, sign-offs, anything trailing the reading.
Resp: 3:16
